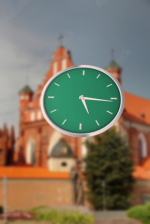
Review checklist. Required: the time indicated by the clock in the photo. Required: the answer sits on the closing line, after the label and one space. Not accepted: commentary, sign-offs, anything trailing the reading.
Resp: 5:16
